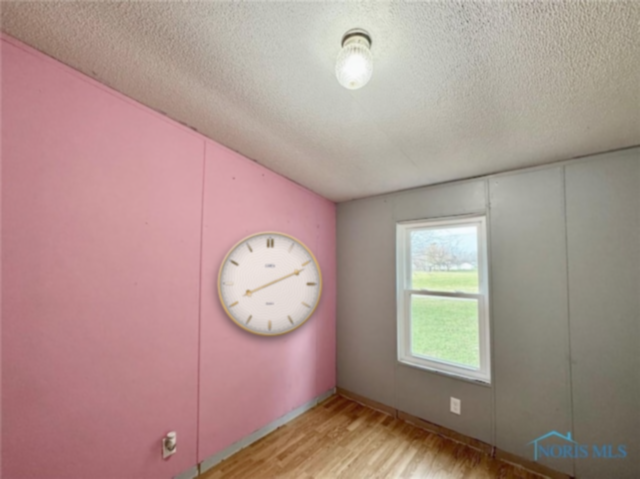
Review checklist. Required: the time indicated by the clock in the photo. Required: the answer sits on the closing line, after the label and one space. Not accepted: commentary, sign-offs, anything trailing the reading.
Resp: 8:11
